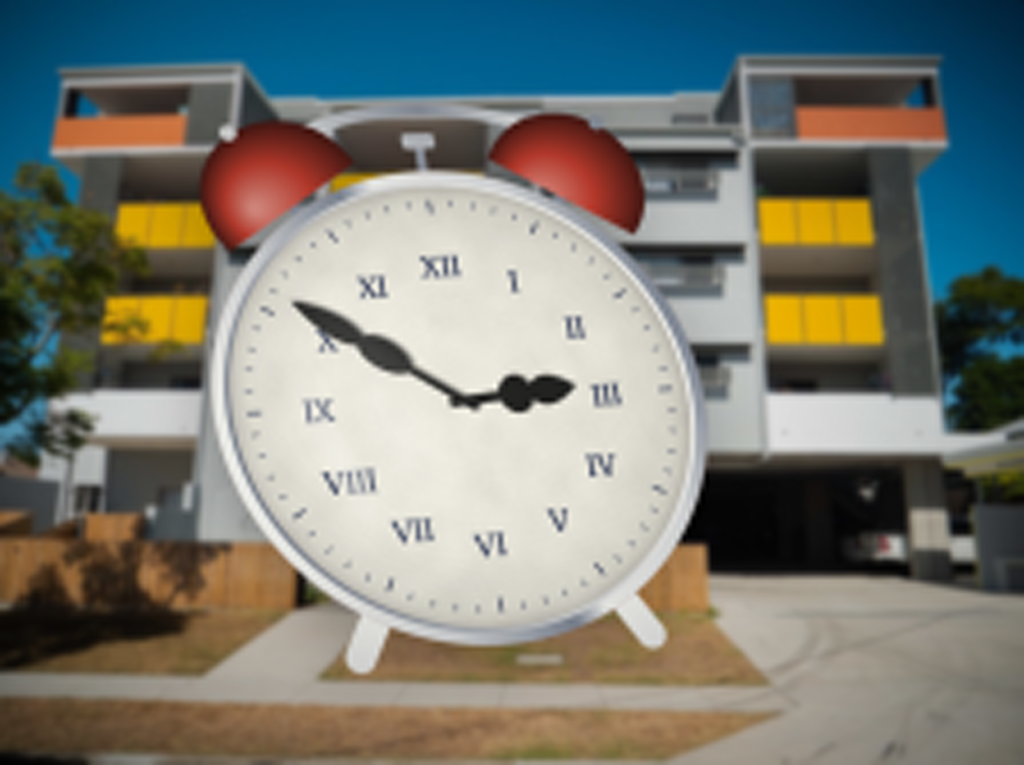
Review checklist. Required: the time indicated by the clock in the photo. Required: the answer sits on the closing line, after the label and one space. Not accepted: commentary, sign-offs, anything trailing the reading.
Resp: 2:51
